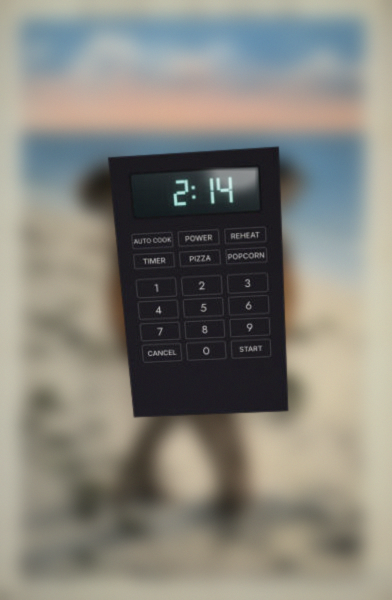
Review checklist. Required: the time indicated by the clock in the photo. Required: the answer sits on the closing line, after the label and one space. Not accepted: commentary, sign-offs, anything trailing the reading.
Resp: 2:14
